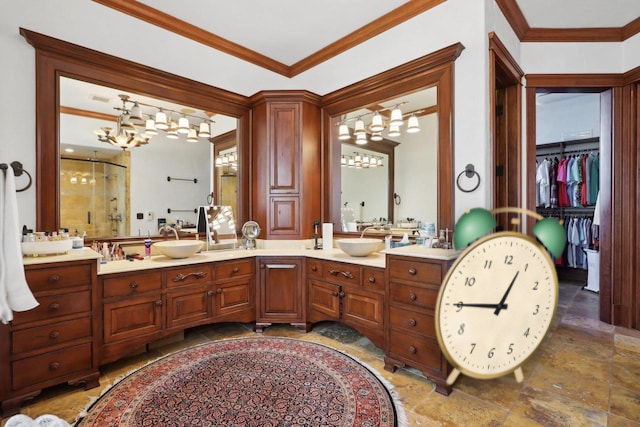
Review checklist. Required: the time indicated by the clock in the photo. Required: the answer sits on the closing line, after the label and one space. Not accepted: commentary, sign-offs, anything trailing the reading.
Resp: 12:45
